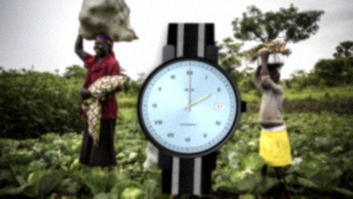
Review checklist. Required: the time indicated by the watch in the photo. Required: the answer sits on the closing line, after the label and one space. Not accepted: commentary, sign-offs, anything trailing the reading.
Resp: 2:00
